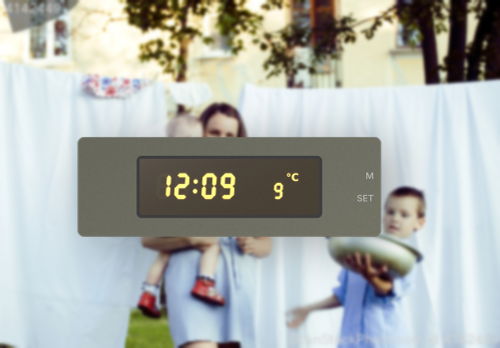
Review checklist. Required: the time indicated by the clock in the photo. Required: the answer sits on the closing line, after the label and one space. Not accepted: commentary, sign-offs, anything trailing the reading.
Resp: 12:09
